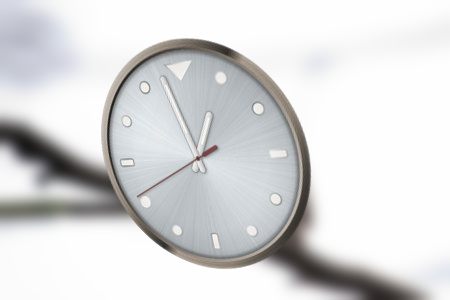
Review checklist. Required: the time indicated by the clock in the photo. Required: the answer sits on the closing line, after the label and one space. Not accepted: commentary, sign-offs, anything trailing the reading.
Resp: 12:57:41
